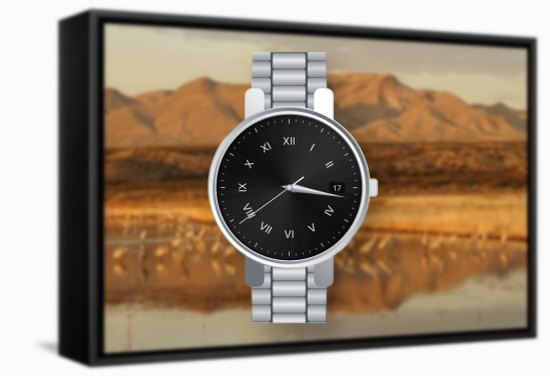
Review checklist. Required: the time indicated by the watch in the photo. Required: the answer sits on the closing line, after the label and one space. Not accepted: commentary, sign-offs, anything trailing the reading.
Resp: 3:16:39
